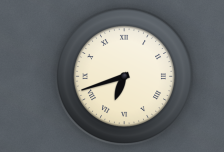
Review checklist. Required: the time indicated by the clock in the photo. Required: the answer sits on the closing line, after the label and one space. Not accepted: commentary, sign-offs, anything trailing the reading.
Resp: 6:42
